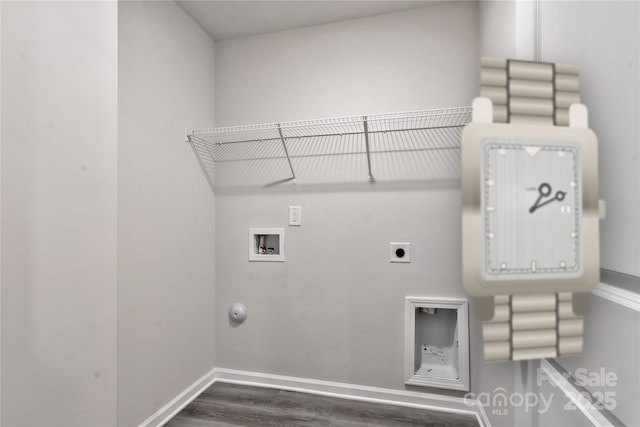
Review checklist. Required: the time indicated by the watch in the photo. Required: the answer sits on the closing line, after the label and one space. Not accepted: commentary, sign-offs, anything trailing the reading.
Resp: 1:11
